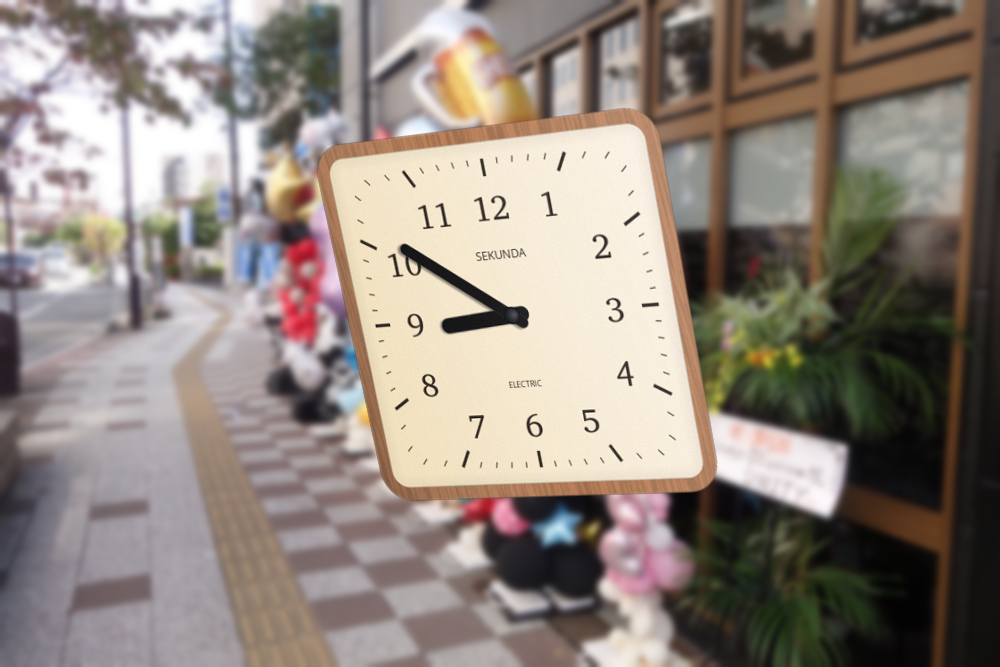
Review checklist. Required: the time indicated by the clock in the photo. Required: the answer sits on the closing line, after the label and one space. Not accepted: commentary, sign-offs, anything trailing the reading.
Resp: 8:51
